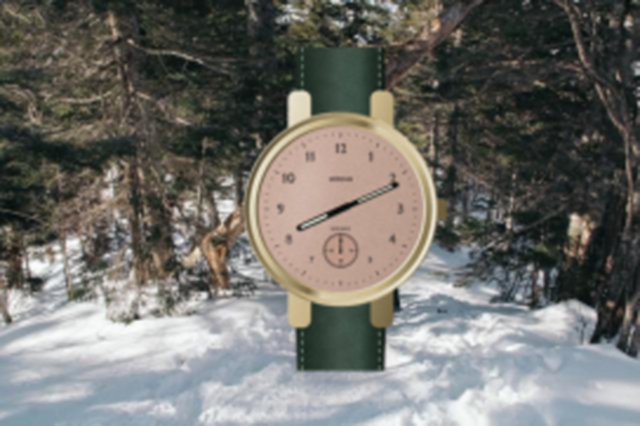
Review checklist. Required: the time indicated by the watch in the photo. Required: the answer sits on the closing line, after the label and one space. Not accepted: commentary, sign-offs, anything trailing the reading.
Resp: 8:11
